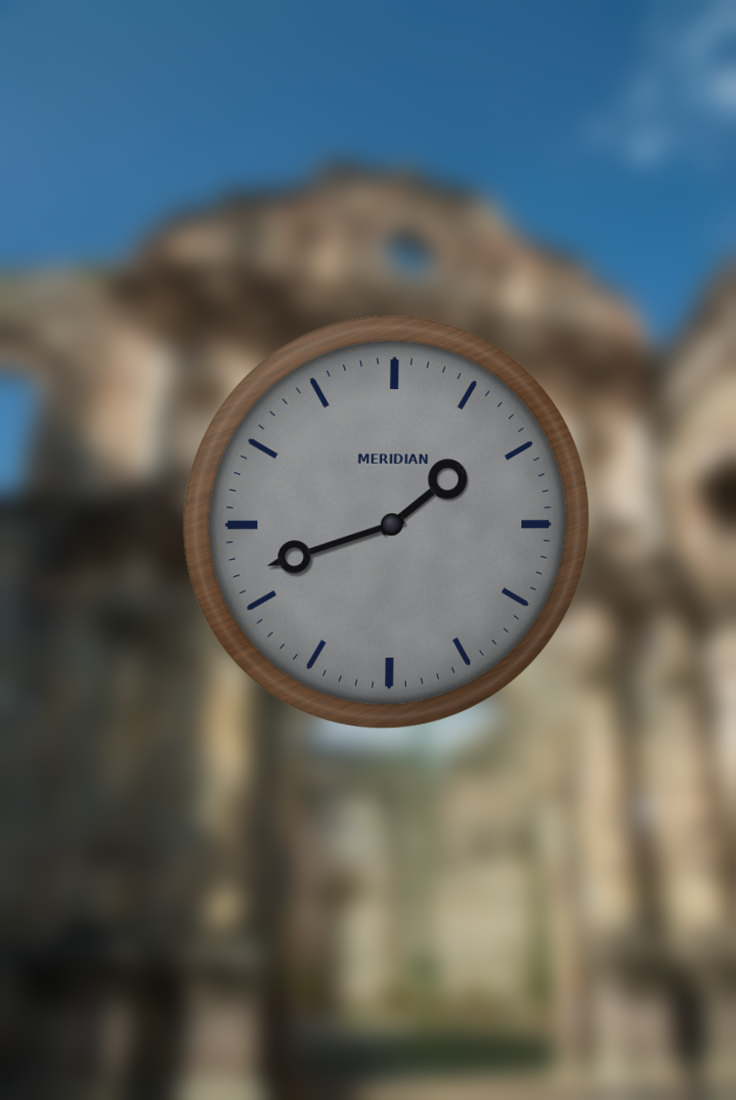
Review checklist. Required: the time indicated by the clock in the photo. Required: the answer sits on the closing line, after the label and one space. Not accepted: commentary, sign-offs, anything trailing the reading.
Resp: 1:42
